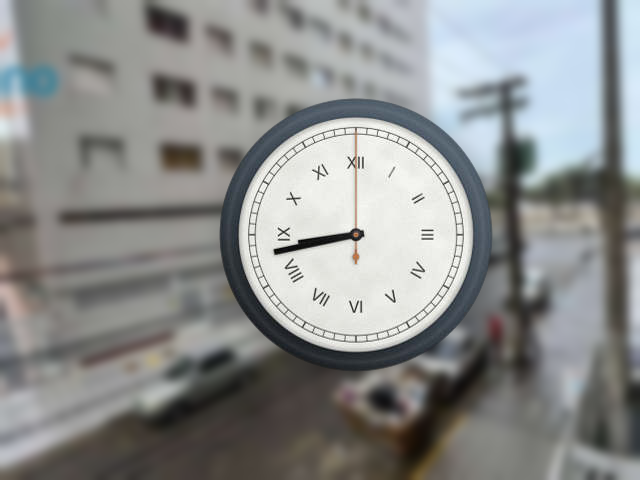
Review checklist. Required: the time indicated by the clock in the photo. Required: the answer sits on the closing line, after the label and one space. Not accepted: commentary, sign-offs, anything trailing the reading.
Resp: 8:43:00
